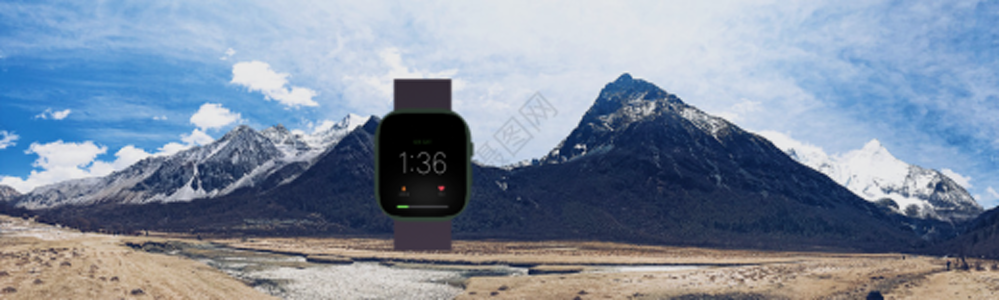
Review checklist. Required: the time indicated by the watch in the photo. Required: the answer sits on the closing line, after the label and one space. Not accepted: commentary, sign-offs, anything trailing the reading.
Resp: 1:36
